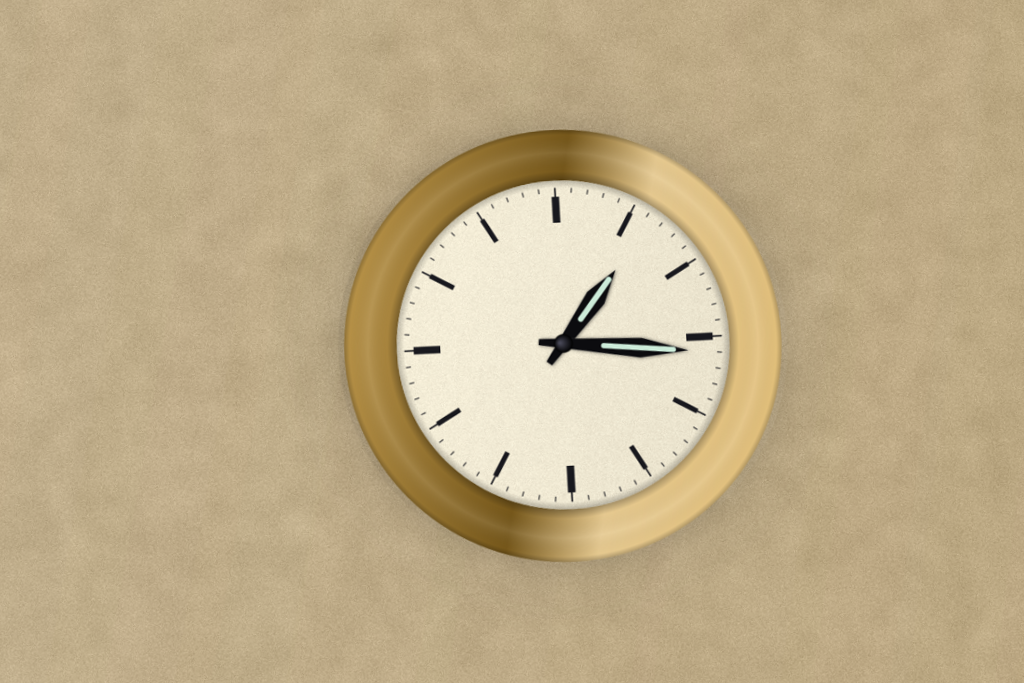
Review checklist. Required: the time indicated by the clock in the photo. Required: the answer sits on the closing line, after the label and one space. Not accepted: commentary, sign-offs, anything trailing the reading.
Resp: 1:16
